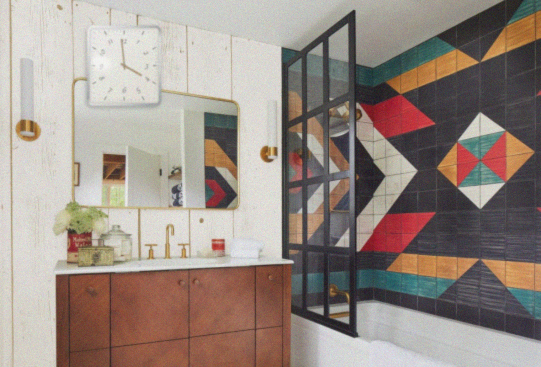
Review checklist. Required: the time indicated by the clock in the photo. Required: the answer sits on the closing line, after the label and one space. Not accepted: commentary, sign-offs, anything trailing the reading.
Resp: 3:59
